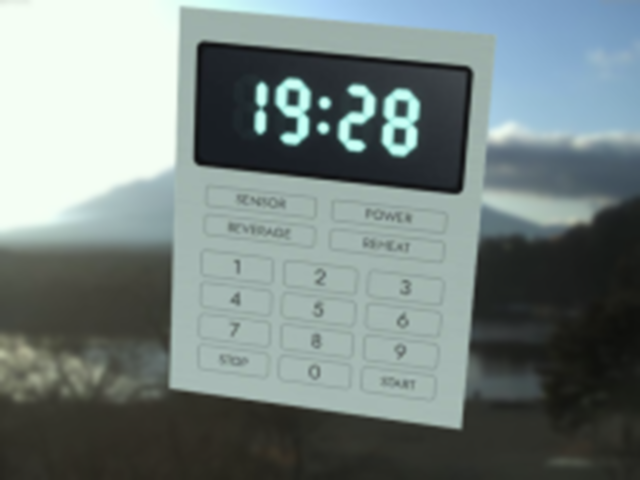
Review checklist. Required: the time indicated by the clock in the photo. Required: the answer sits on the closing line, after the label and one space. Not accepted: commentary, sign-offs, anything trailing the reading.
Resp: 19:28
